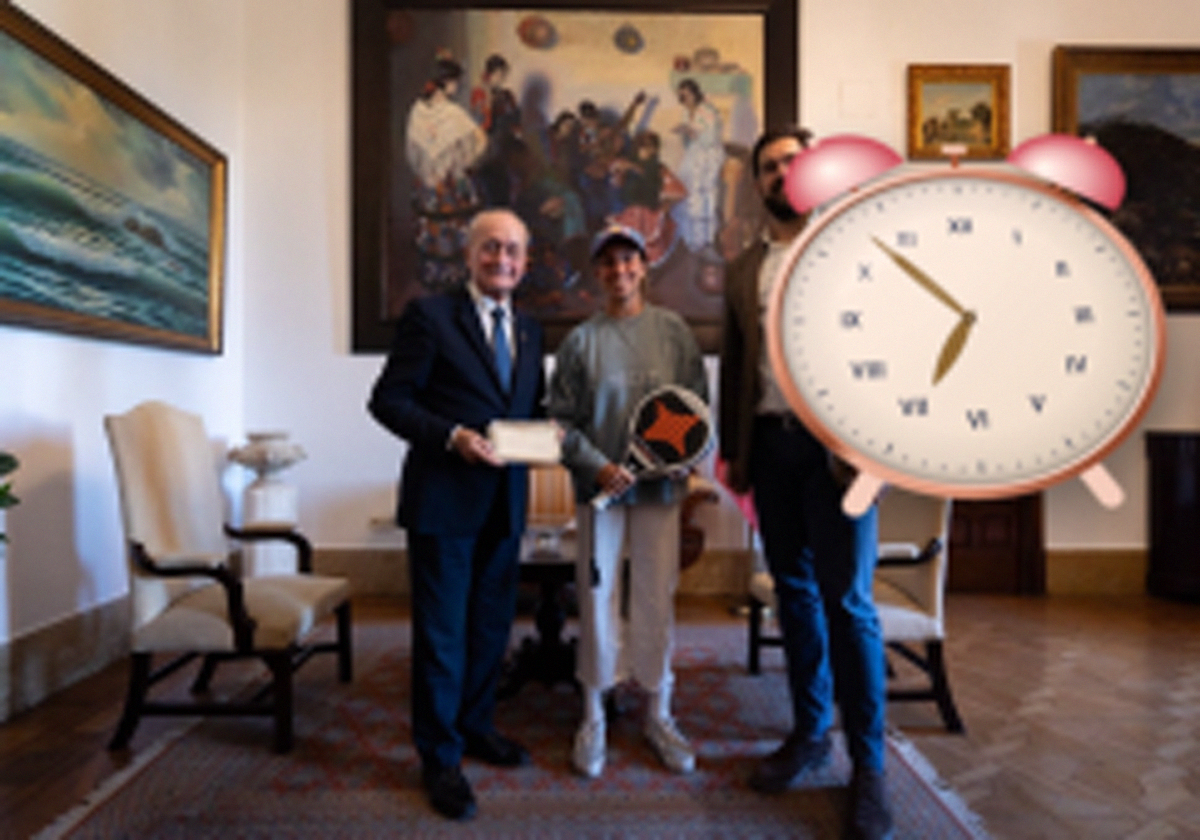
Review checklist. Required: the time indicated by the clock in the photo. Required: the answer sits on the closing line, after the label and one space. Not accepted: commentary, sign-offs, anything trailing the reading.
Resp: 6:53
